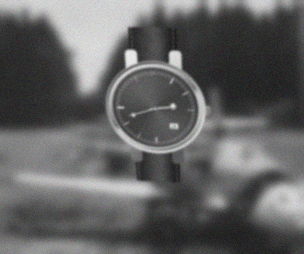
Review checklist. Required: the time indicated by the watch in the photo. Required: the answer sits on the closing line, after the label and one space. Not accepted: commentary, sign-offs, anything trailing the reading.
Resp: 2:42
